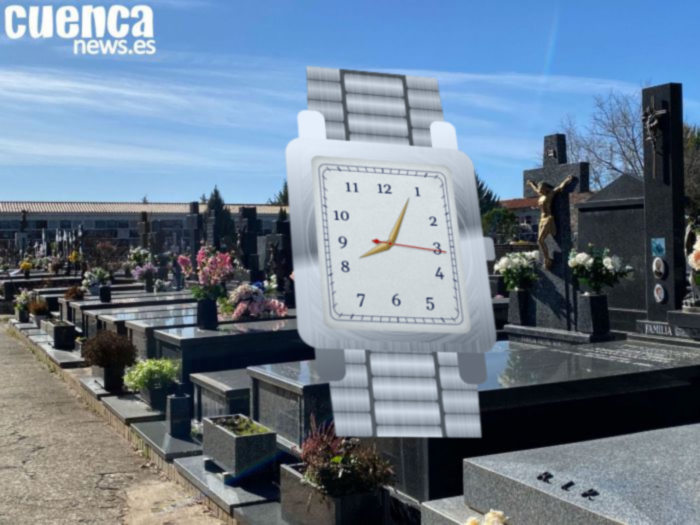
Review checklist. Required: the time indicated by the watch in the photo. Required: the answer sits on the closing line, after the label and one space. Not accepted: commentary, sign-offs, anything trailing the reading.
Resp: 8:04:16
